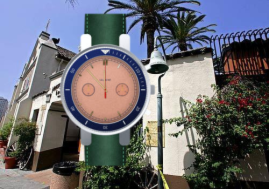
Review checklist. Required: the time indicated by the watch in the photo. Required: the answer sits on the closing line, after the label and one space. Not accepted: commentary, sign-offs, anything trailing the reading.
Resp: 11:53
